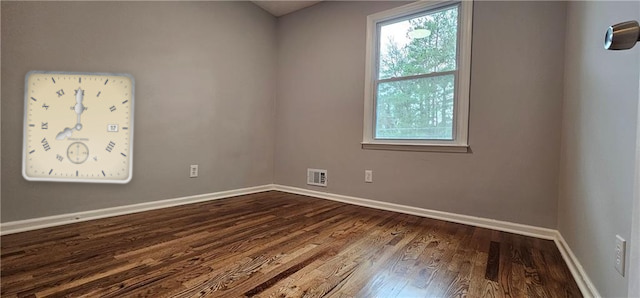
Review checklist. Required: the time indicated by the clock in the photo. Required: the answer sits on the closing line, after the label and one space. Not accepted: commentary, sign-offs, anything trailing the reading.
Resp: 8:00
